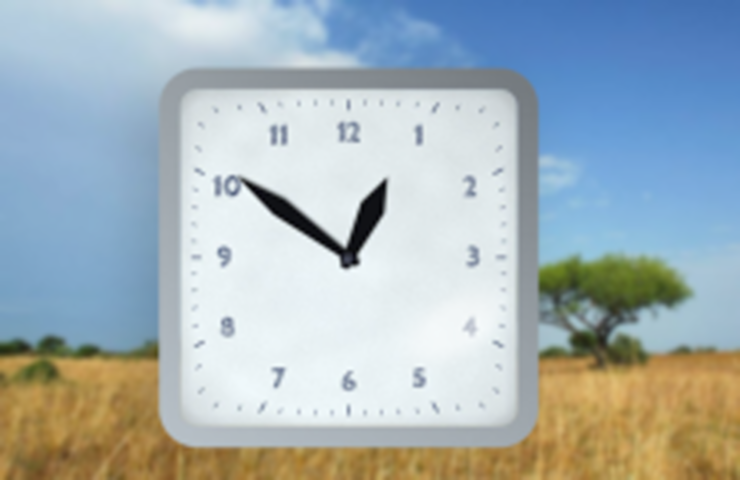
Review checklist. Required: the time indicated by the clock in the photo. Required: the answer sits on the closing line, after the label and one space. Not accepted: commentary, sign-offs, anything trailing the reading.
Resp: 12:51
